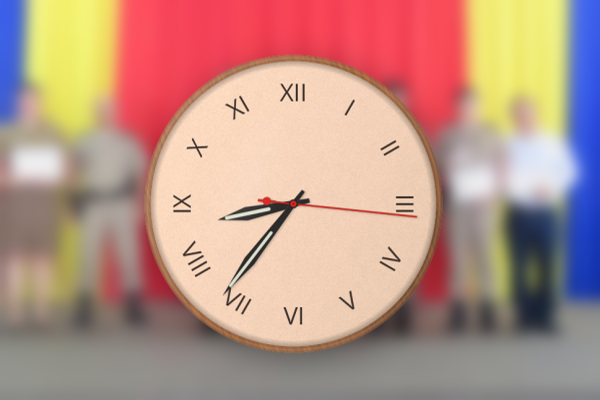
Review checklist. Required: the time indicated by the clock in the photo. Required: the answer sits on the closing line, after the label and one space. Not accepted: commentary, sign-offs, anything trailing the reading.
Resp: 8:36:16
